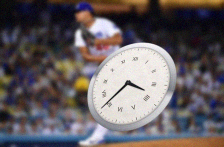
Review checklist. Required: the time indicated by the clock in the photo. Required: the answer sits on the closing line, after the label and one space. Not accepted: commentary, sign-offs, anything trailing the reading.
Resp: 3:36
